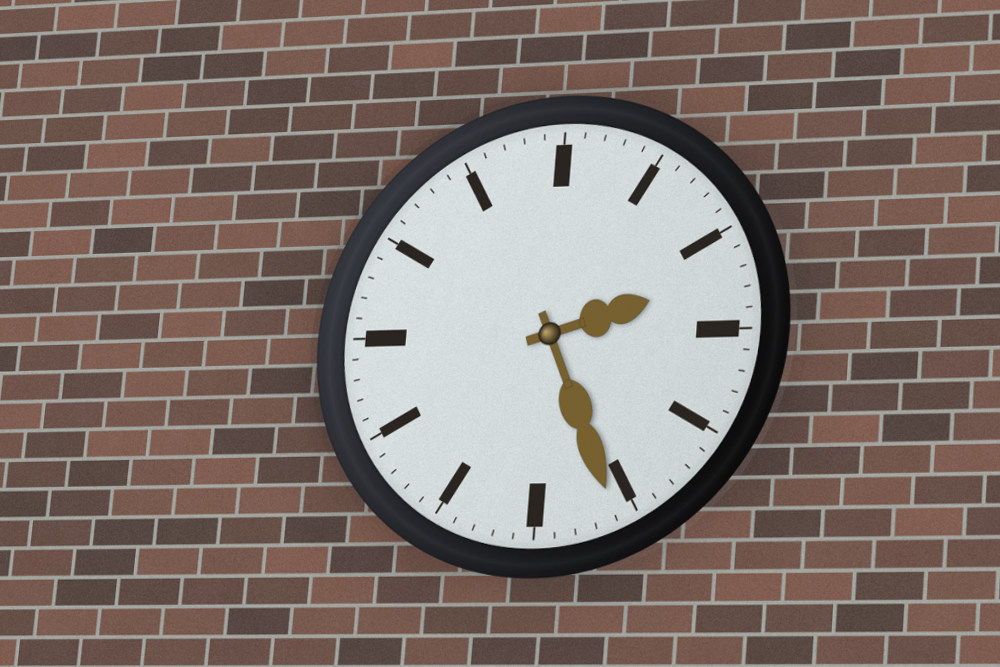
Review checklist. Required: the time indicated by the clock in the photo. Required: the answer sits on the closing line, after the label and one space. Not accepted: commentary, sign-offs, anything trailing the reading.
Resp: 2:26
